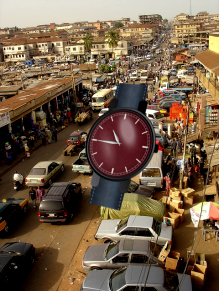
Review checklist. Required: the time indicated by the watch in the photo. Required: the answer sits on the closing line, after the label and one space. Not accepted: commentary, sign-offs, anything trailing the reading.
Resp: 10:45
